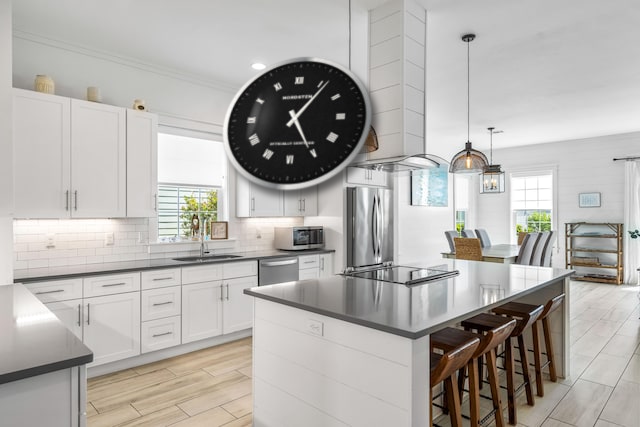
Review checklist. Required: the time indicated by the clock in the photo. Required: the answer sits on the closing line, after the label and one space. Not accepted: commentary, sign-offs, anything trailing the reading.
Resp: 5:06
